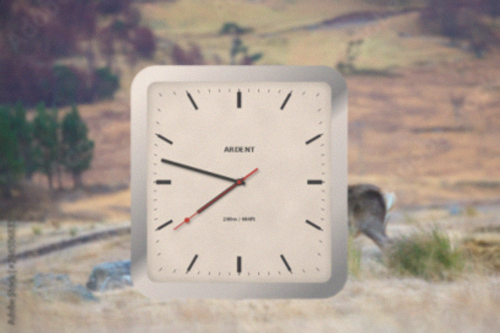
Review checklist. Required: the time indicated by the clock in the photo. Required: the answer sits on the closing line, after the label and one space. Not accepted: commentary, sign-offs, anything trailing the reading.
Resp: 7:47:39
